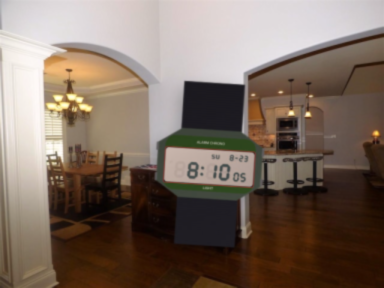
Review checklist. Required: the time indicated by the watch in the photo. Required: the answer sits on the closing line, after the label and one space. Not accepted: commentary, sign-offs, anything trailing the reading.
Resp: 8:10
